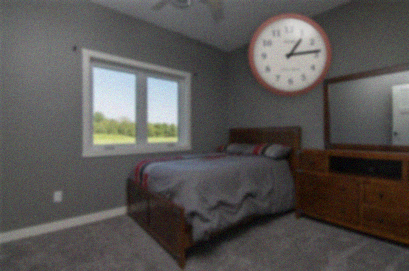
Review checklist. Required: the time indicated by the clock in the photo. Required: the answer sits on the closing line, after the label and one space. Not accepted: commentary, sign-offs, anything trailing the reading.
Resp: 1:14
